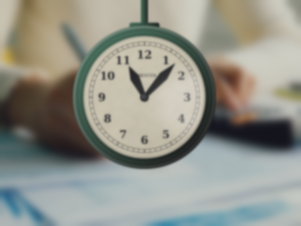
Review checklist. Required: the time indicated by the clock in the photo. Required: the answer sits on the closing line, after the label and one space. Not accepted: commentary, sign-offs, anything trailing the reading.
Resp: 11:07
